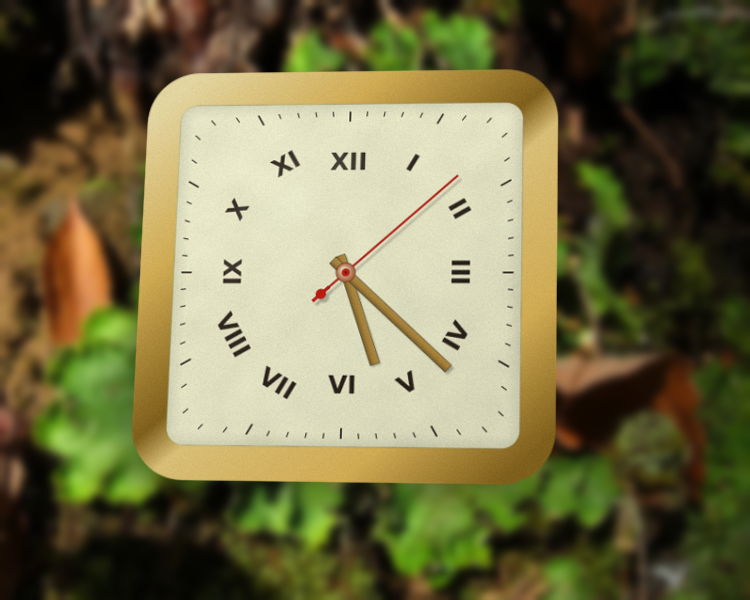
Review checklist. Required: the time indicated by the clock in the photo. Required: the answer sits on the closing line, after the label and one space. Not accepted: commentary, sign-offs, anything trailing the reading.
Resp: 5:22:08
